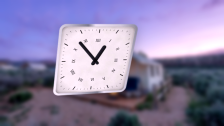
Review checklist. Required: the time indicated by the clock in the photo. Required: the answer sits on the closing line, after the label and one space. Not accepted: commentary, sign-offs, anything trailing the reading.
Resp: 12:53
